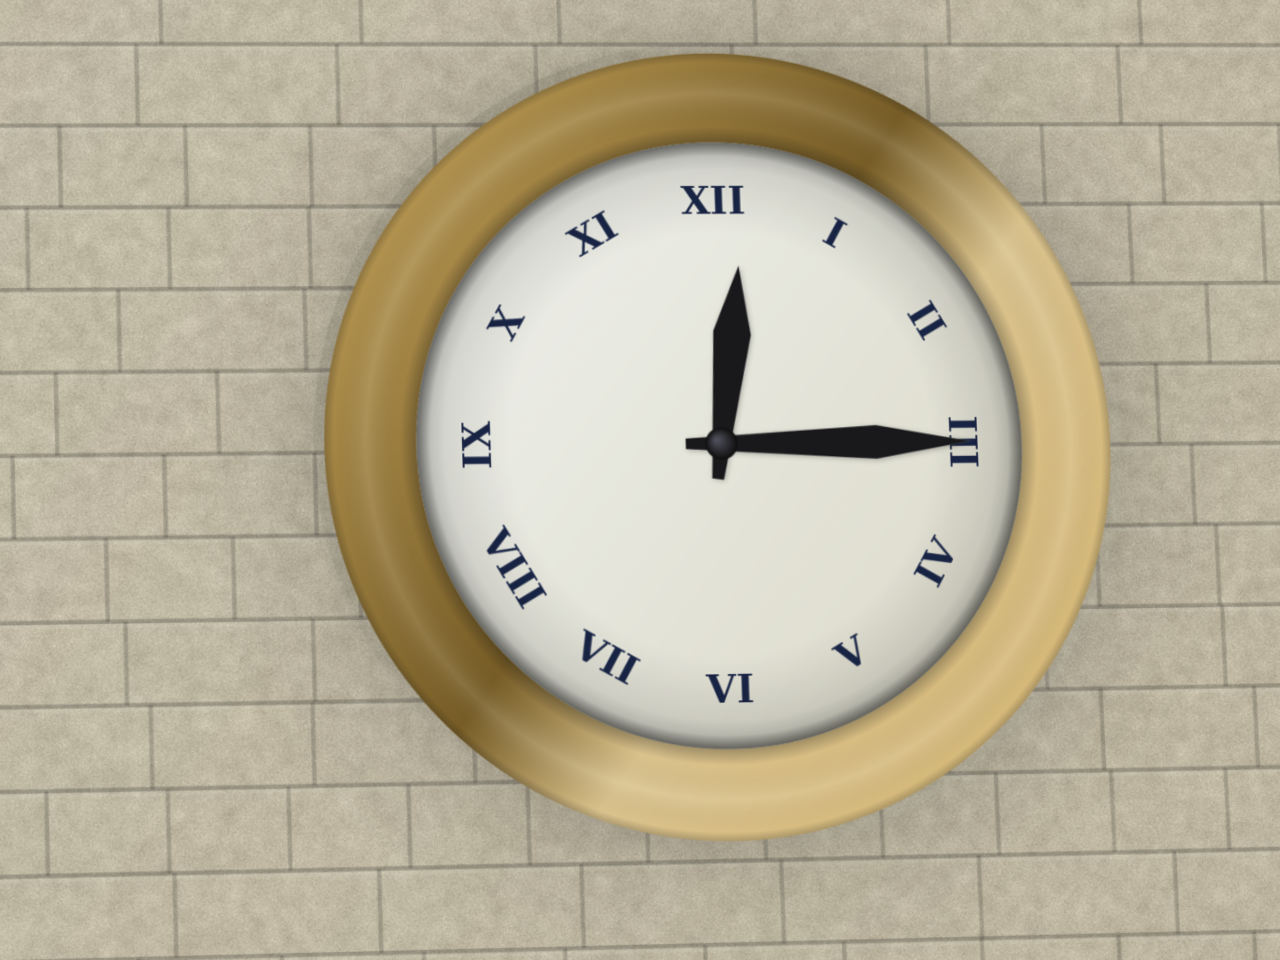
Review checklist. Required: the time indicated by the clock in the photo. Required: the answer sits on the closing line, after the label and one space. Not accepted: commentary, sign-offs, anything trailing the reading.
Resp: 12:15
